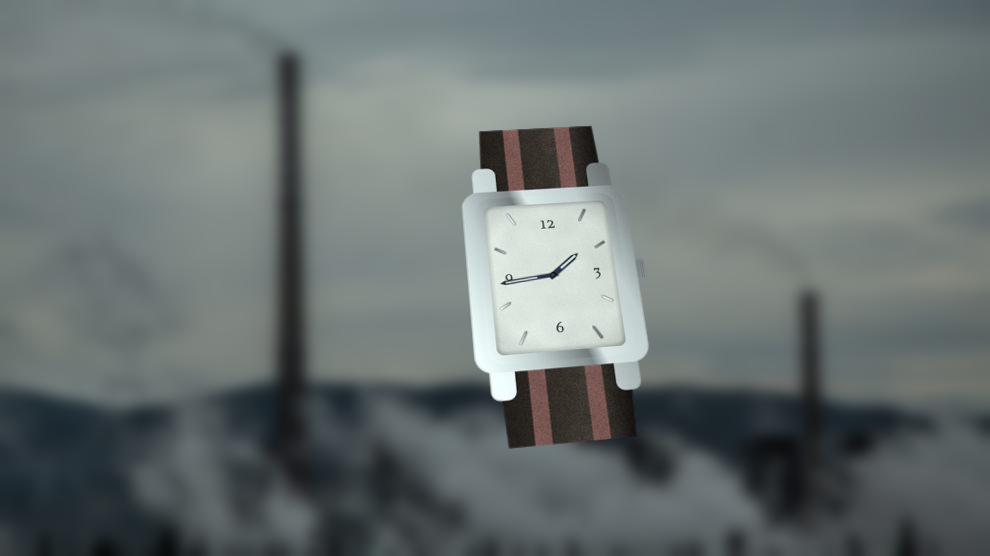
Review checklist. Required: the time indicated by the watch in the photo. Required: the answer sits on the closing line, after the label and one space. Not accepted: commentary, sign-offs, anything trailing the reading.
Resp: 1:44
